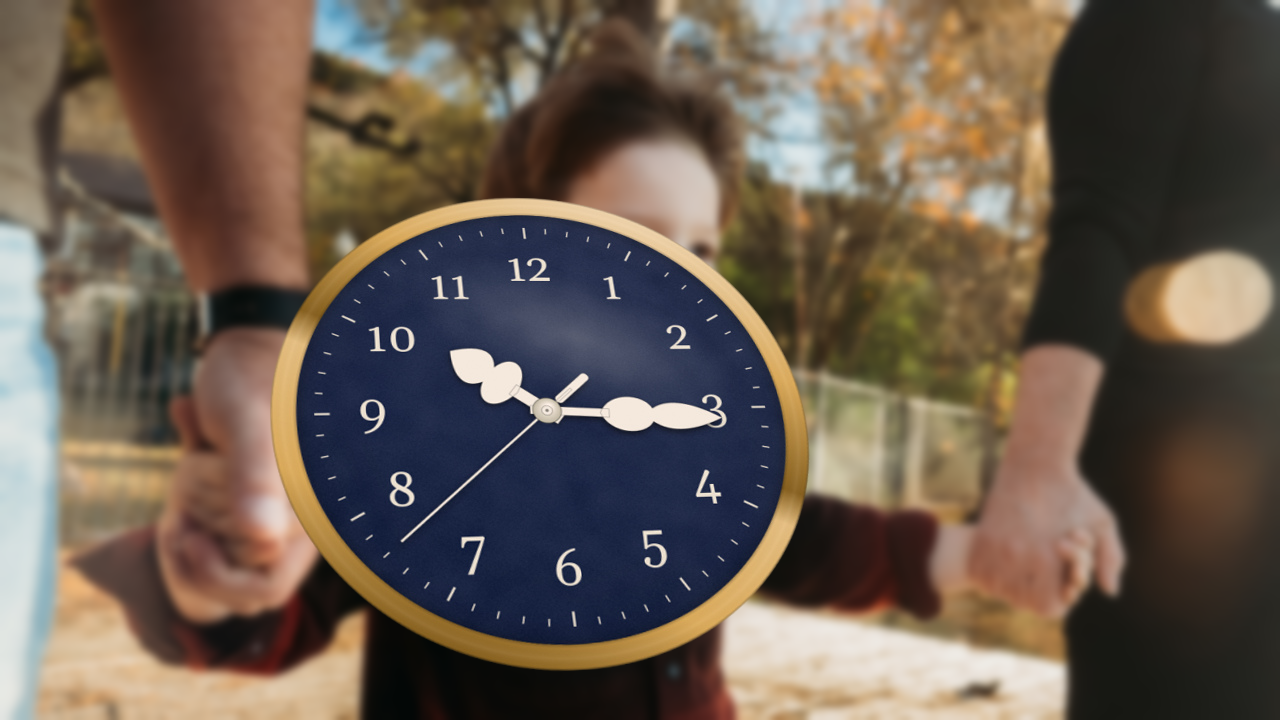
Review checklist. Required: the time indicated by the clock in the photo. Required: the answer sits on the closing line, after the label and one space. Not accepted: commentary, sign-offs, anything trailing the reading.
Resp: 10:15:38
